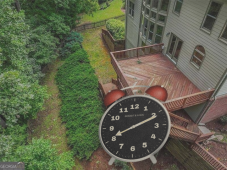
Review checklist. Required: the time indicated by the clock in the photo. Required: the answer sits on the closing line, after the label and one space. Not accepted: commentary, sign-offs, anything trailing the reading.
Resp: 8:11
